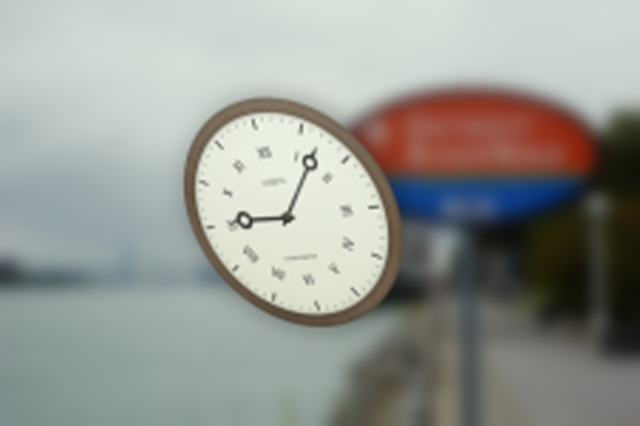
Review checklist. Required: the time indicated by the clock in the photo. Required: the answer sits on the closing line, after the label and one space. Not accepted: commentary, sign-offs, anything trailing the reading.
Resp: 9:07
